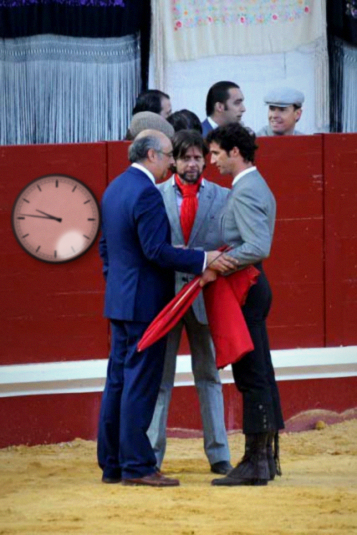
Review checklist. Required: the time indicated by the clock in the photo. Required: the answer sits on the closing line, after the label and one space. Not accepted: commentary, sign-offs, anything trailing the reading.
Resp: 9:46
